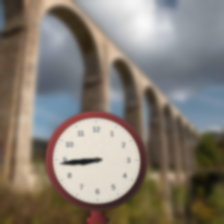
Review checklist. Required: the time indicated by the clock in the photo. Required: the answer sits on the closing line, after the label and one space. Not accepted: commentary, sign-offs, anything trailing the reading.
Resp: 8:44
